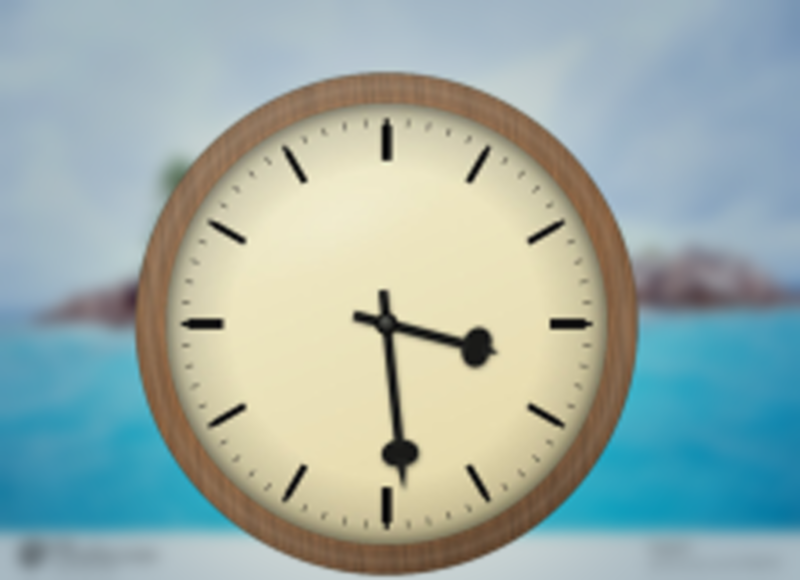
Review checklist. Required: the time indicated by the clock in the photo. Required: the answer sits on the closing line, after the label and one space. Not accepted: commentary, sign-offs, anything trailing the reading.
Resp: 3:29
